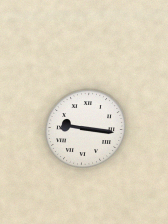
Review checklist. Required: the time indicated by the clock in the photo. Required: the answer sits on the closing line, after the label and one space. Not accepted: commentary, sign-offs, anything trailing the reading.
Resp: 9:16
